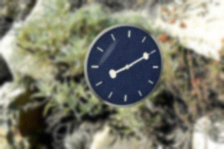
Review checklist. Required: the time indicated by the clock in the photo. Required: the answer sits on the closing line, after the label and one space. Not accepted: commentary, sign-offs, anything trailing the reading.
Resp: 8:10
